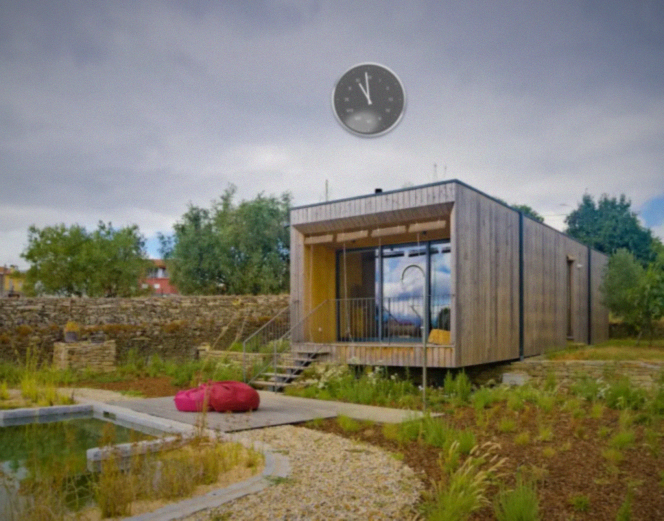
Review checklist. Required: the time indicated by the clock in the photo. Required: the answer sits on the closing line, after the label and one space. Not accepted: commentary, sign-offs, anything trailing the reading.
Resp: 10:59
